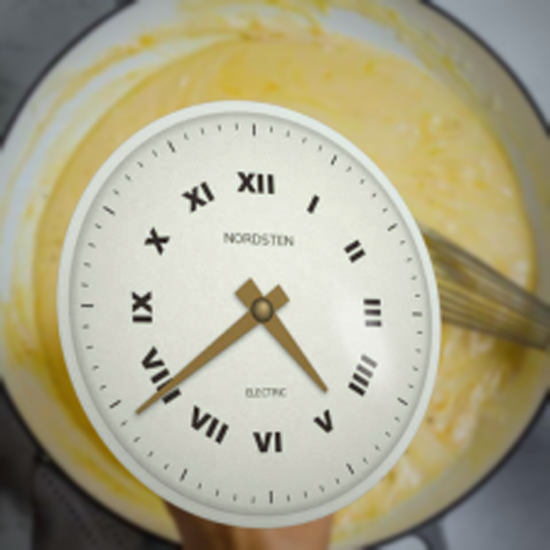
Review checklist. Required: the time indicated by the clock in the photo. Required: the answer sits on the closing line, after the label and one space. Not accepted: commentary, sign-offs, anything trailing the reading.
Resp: 4:39
